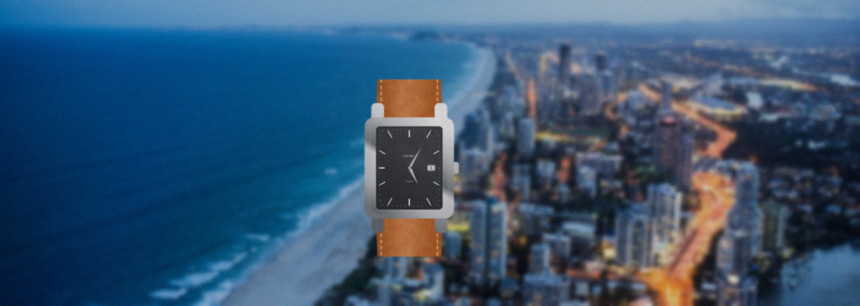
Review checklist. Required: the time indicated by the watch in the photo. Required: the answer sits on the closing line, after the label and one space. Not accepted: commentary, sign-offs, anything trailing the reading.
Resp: 5:05
